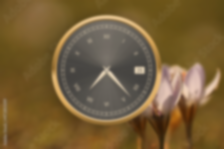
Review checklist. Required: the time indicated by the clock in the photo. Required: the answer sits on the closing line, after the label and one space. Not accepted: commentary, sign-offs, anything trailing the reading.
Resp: 7:23
